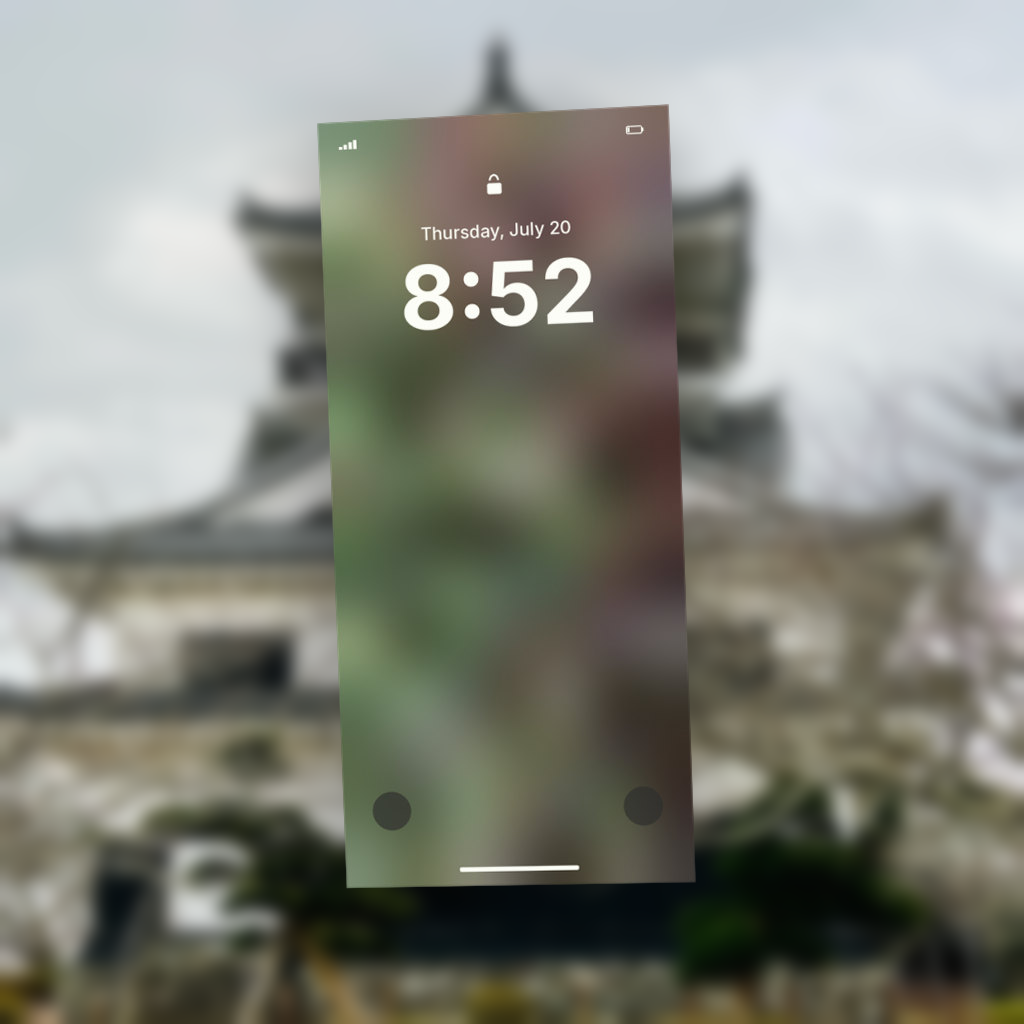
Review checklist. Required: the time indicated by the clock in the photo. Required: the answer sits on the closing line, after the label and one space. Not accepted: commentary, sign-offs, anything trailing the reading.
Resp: 8:52
